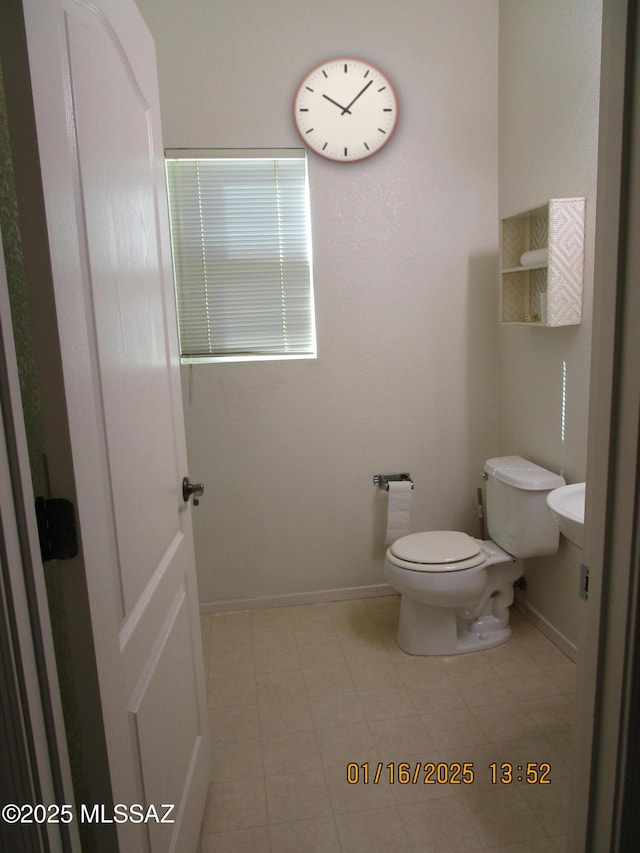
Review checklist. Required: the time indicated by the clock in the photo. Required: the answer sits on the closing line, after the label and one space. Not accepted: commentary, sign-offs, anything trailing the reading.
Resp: 10:07
